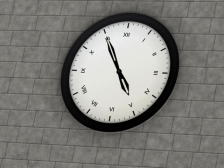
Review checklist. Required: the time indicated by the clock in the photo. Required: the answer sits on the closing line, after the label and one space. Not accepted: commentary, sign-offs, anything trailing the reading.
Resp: 4:55
